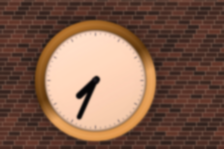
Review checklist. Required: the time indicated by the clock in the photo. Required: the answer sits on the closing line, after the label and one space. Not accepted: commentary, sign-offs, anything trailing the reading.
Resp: 7:34
